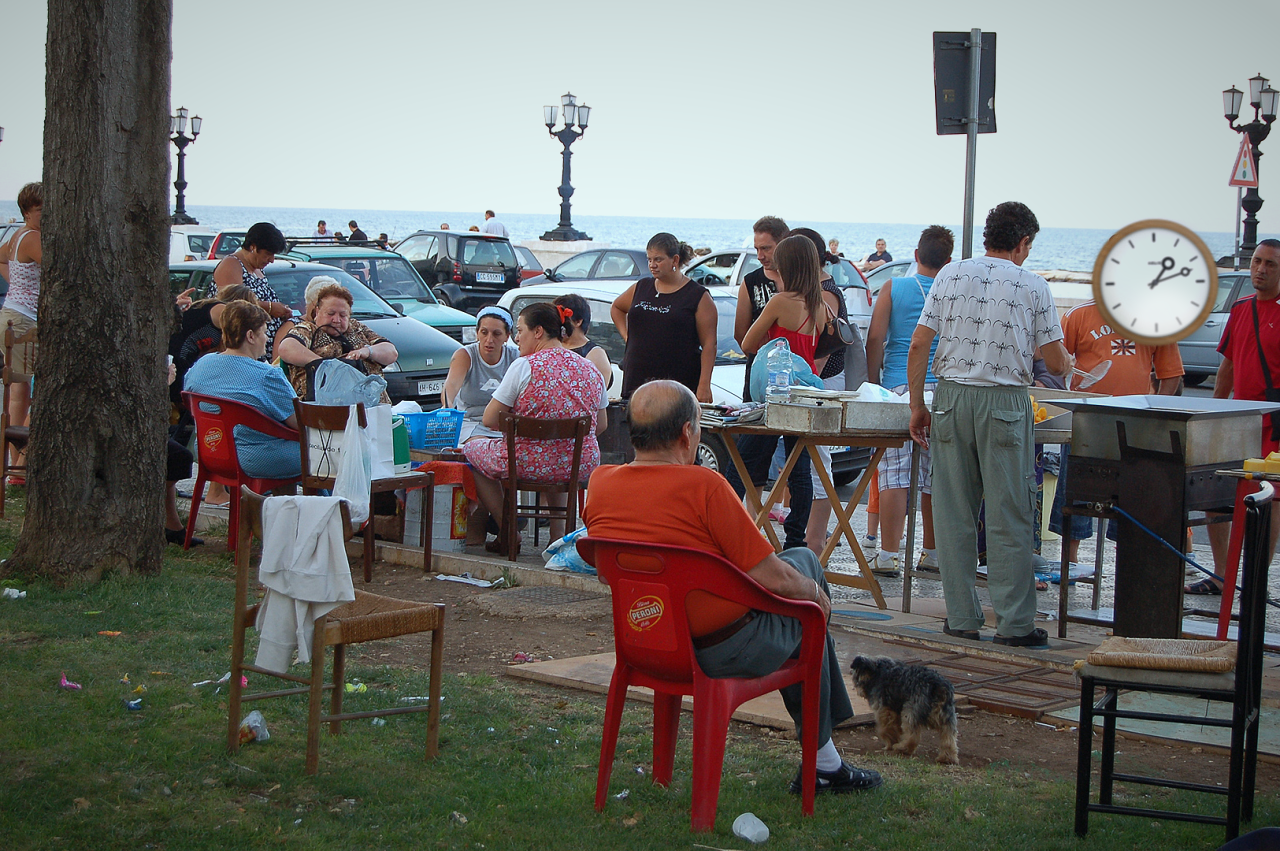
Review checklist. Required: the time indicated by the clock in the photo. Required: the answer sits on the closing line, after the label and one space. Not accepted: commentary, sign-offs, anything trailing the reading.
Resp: 1:12
